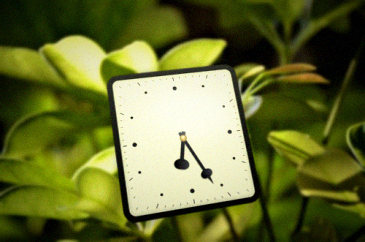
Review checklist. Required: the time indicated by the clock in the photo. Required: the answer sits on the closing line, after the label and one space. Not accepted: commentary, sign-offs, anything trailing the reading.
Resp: 6:26
